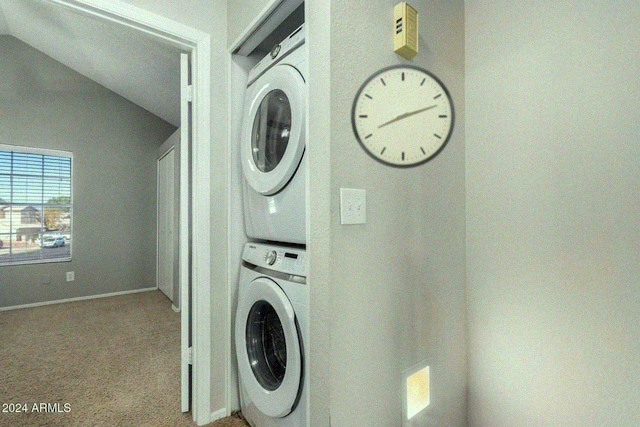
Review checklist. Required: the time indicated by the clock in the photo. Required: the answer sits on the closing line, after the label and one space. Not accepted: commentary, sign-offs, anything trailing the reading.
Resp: 8:12
